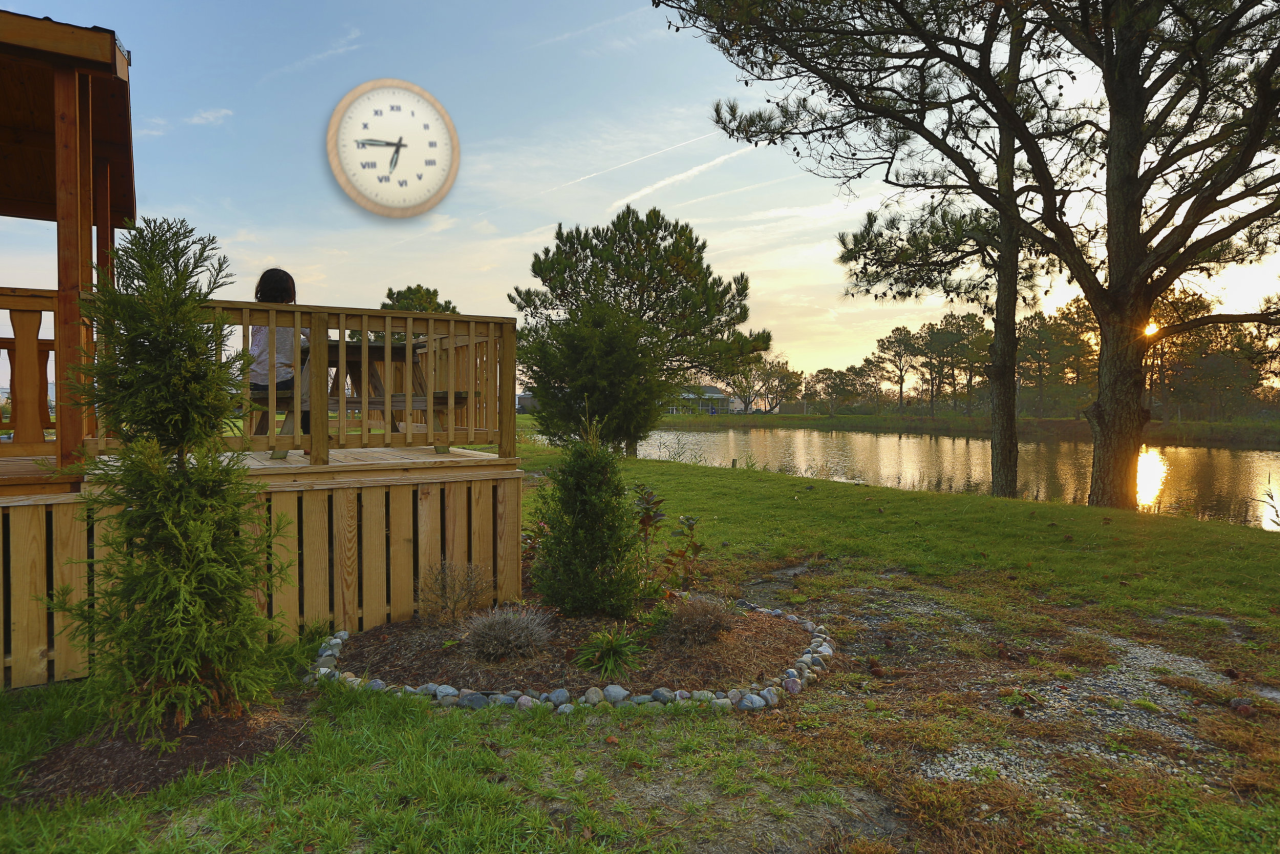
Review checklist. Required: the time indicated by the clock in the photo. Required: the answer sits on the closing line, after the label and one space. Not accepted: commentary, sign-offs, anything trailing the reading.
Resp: 6:46
